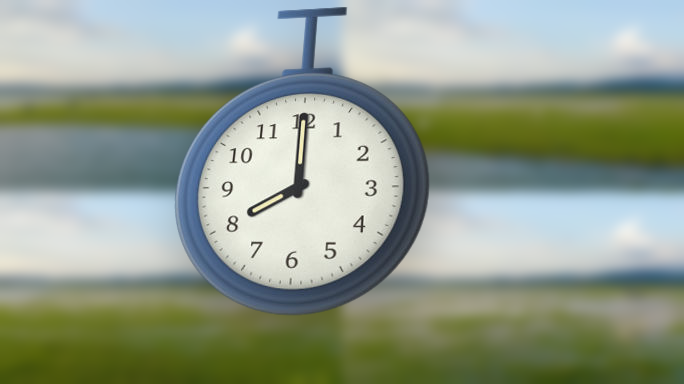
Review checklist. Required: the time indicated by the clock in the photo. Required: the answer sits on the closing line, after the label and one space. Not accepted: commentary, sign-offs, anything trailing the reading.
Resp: 8:00
